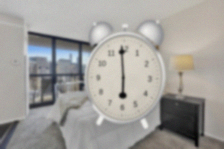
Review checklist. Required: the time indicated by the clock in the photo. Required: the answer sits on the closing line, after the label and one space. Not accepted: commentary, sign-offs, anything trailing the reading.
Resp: 5:59
